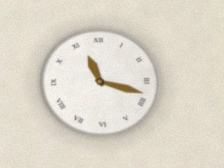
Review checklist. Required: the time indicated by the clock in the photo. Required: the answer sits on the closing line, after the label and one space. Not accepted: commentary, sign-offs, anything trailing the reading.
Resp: 11:18
